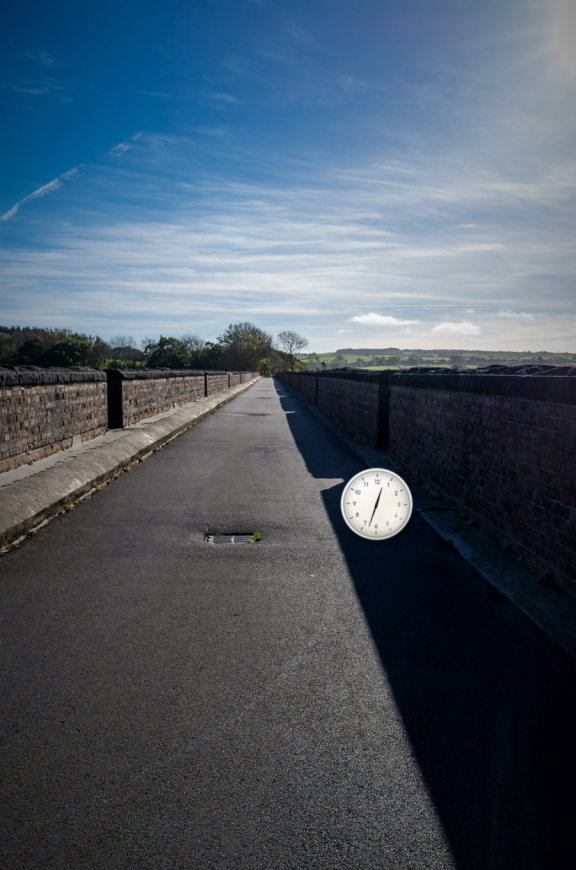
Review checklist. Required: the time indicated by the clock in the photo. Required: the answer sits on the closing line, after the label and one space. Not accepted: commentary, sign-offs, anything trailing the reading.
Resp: 12:33
